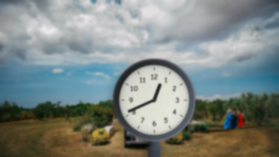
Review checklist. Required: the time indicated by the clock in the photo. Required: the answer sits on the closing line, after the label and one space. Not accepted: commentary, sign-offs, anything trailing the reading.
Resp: 12:41
